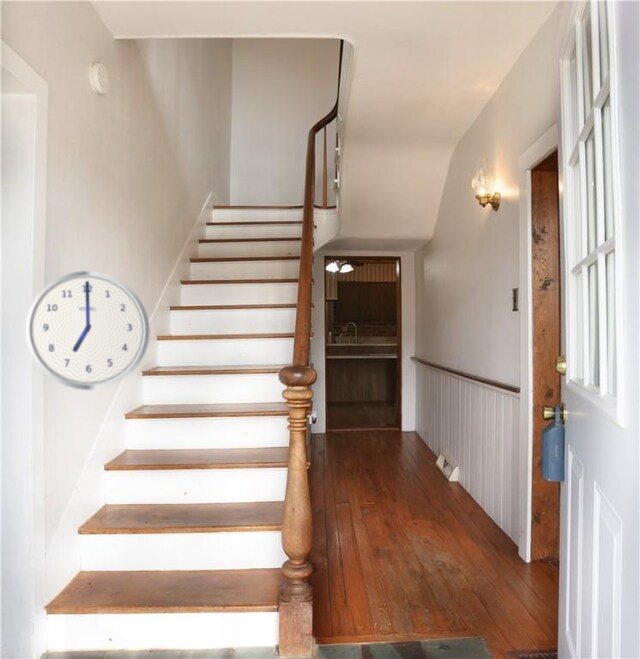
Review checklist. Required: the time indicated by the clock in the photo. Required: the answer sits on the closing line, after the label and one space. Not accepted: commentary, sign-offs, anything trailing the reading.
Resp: 7:00
